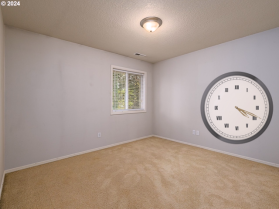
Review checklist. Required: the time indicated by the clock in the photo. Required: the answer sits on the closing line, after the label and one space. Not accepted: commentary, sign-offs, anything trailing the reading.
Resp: 4:19
